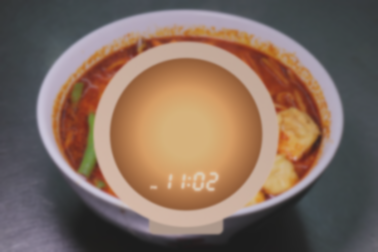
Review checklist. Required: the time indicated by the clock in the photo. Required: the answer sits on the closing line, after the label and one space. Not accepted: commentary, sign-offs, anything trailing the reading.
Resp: 11:02
